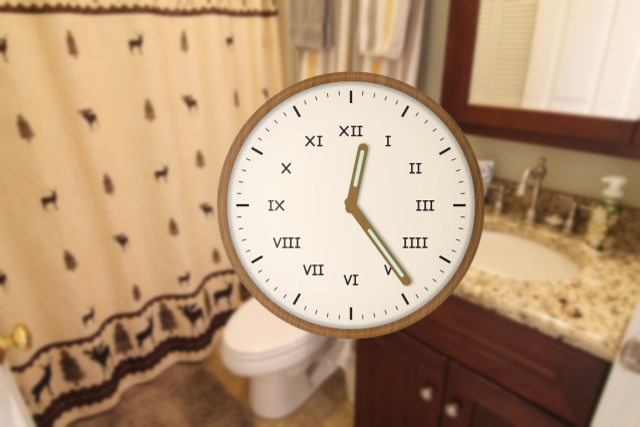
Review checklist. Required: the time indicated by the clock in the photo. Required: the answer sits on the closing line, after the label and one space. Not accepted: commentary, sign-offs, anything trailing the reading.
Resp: 12:24
